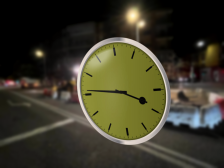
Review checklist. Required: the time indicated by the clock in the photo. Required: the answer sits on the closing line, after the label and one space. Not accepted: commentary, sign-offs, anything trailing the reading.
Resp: 3:46
